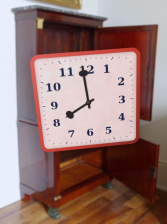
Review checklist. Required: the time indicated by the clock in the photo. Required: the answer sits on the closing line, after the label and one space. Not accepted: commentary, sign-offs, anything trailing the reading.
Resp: 7:59
